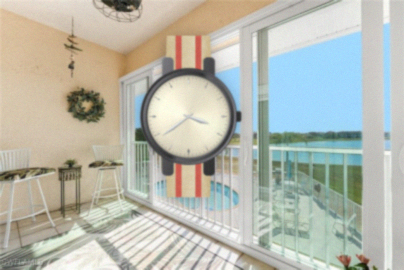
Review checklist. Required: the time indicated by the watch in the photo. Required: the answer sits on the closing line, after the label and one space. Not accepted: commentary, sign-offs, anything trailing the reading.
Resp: 3:39
